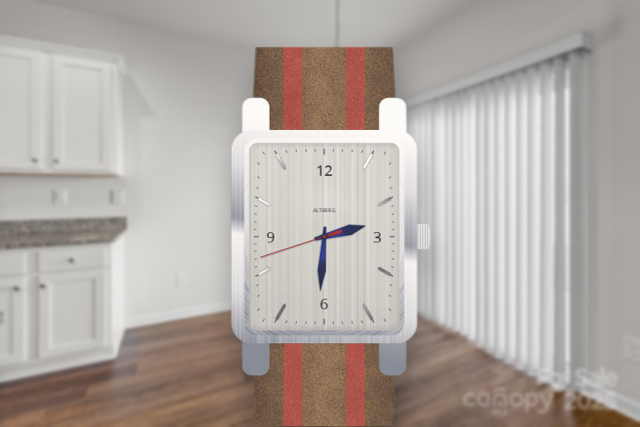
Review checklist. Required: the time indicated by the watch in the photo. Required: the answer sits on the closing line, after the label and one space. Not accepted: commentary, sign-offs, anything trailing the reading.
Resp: 2:30:42
